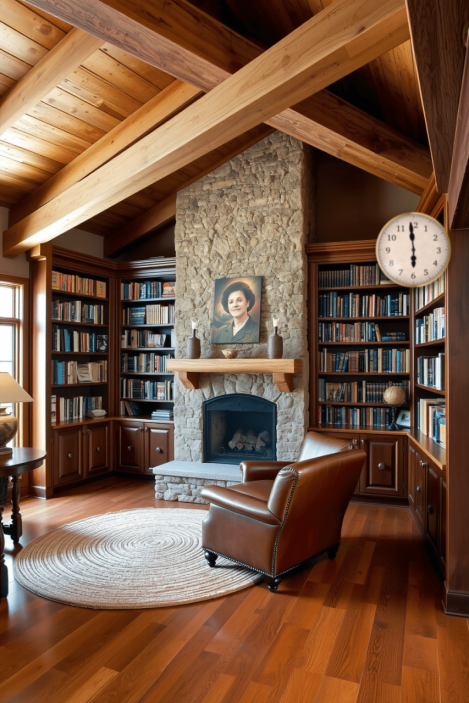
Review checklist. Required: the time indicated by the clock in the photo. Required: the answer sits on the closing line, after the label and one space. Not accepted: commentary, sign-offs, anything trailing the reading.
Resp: 5:59
